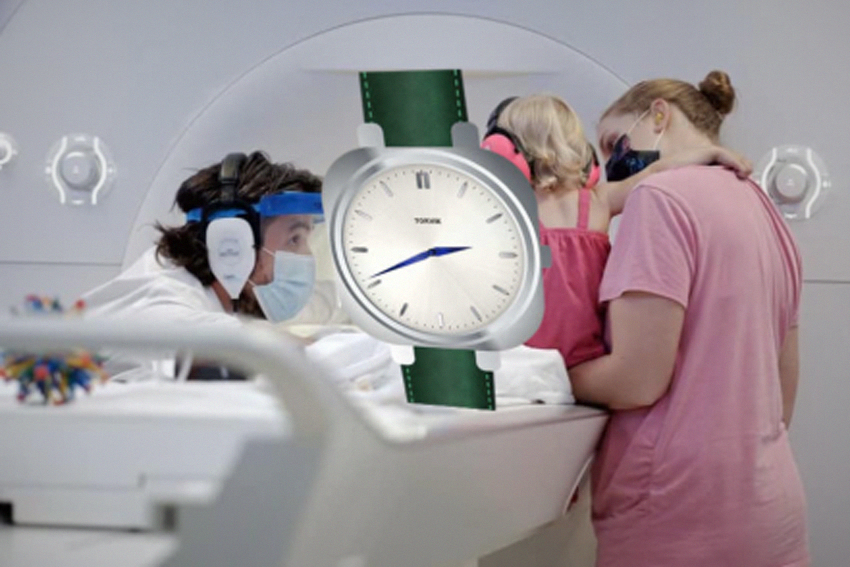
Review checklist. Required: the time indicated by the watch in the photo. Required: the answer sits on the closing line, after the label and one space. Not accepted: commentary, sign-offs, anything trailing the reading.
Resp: 2:41
